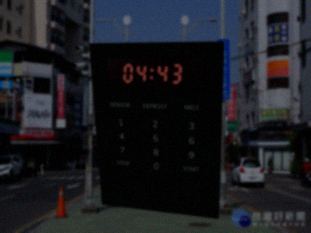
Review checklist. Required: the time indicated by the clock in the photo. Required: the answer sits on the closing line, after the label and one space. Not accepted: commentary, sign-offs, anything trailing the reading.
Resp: 4:43
